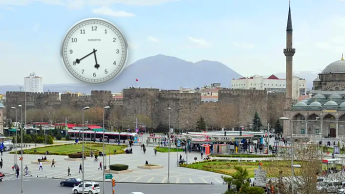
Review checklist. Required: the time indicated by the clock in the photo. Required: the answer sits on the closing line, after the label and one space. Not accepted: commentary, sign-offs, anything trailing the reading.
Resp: 5:40
